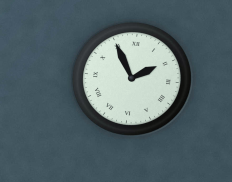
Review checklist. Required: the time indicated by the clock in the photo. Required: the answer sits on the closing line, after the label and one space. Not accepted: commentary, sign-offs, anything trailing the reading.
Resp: 1:55
